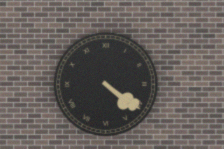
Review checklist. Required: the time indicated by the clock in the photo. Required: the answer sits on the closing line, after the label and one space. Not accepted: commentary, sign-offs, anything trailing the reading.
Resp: 4:21
